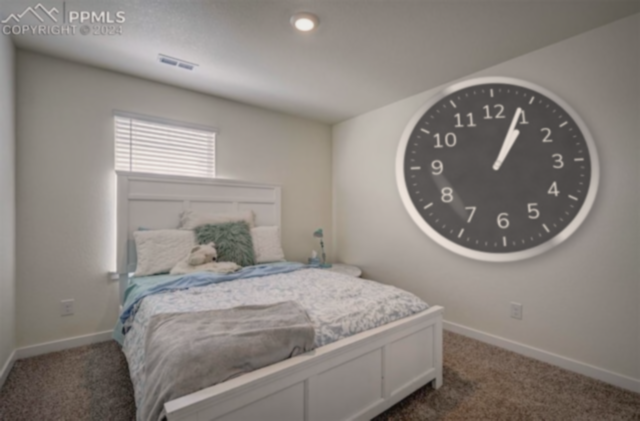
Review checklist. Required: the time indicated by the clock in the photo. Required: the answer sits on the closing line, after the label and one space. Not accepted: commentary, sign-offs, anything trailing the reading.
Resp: 1:04
